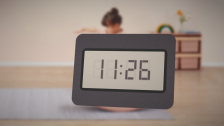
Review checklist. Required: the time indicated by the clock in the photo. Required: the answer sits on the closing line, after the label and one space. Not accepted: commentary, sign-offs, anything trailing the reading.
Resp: 11:26
